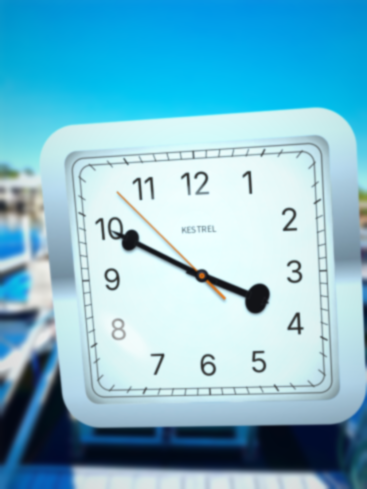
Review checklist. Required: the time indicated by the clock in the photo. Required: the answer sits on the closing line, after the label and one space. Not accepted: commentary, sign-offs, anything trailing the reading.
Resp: 3:49:53
